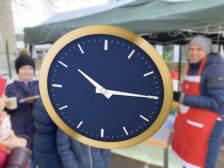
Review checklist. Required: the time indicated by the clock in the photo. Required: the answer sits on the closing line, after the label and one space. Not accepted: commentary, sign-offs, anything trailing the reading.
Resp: 10:15
